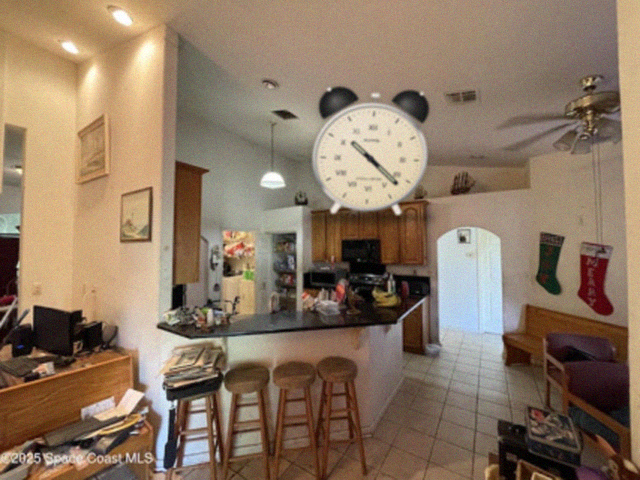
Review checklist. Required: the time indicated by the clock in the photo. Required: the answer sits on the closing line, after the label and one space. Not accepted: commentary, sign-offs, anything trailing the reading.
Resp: 10:22
